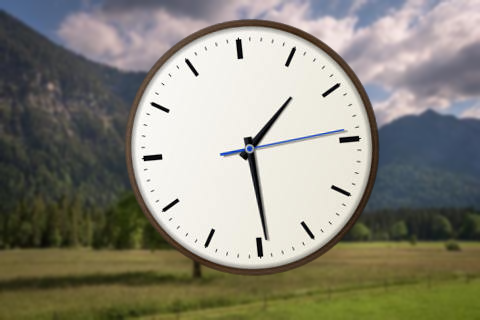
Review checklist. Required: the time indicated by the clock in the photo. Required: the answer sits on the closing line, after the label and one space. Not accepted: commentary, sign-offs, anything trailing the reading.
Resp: 1:29:14
